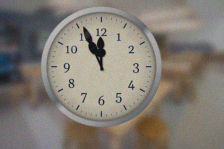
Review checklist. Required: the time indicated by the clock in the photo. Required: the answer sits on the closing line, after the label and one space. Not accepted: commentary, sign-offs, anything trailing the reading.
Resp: 11:56
